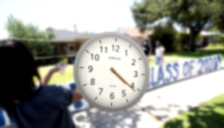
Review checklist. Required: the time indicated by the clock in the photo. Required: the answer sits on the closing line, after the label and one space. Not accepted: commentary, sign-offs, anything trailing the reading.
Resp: 4:21
